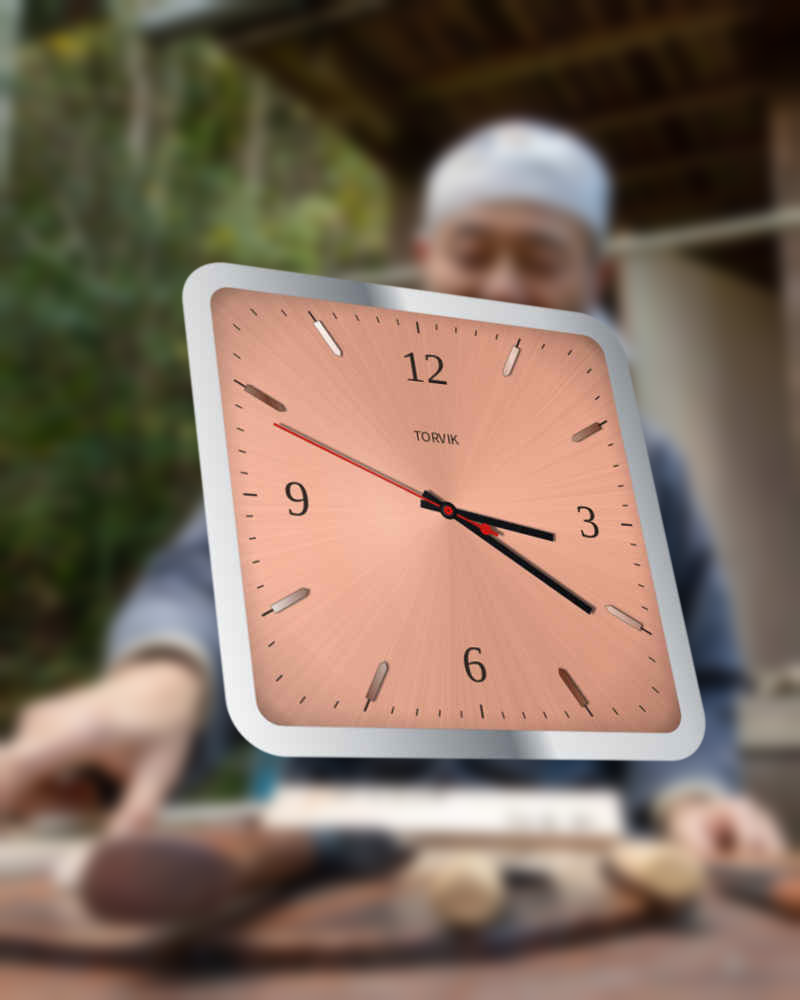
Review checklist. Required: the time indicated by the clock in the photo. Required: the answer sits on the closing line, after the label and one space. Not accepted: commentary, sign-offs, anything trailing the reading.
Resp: 3:20:49
